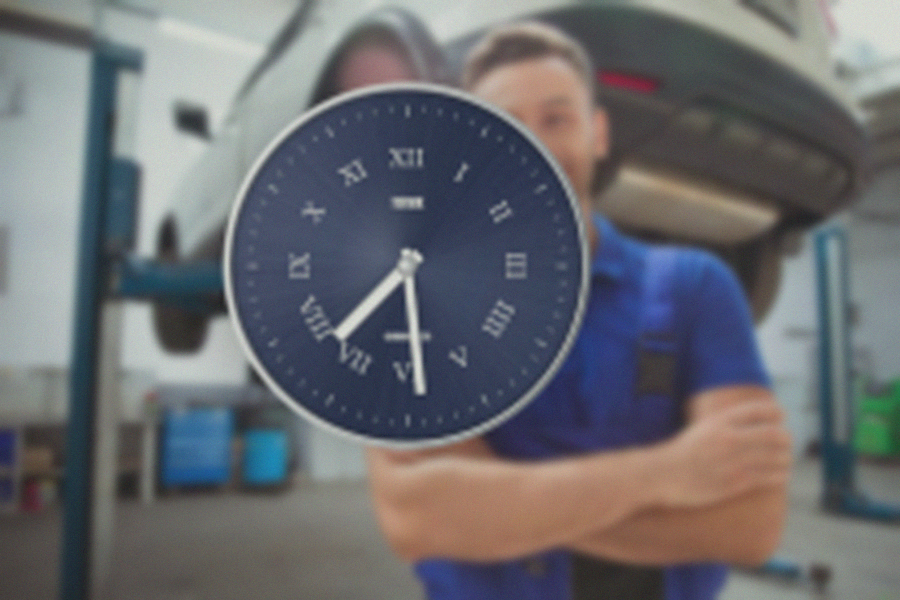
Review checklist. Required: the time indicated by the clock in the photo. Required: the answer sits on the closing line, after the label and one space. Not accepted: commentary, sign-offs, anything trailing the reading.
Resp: 7:29
